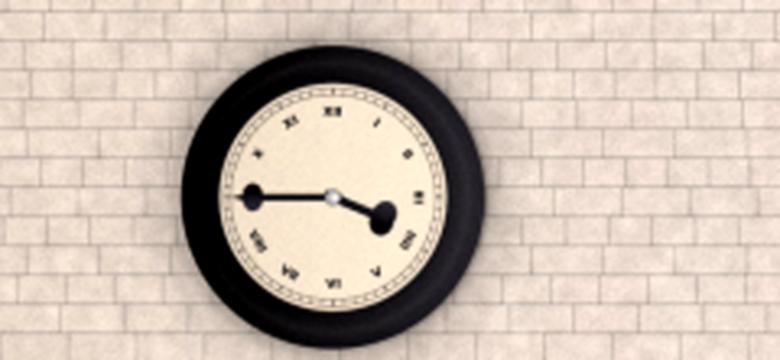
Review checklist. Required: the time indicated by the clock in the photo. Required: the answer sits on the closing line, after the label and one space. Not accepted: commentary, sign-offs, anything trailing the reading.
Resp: 3:45
